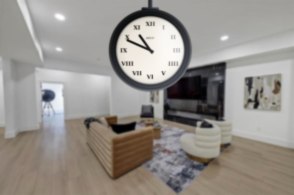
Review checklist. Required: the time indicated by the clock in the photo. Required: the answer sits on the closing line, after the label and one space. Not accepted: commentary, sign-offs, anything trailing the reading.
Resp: 10:49
